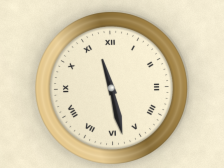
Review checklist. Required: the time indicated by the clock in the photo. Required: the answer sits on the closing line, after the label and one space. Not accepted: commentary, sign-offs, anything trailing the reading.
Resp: 11:28
